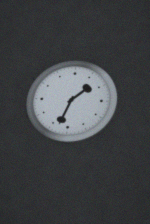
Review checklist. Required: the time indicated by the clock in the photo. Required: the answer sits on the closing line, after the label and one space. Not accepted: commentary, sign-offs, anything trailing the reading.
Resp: 1:33
